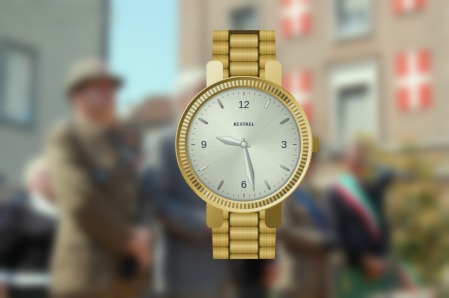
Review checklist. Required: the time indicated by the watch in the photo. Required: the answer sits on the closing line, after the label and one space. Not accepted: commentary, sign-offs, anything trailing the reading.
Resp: 9:28
